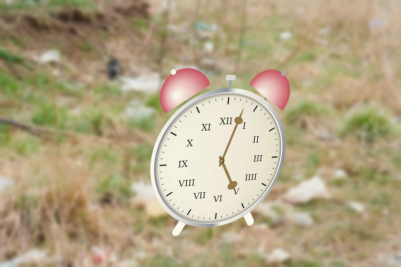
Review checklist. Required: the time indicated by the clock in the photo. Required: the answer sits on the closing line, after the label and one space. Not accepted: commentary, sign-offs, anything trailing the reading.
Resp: 5:03
